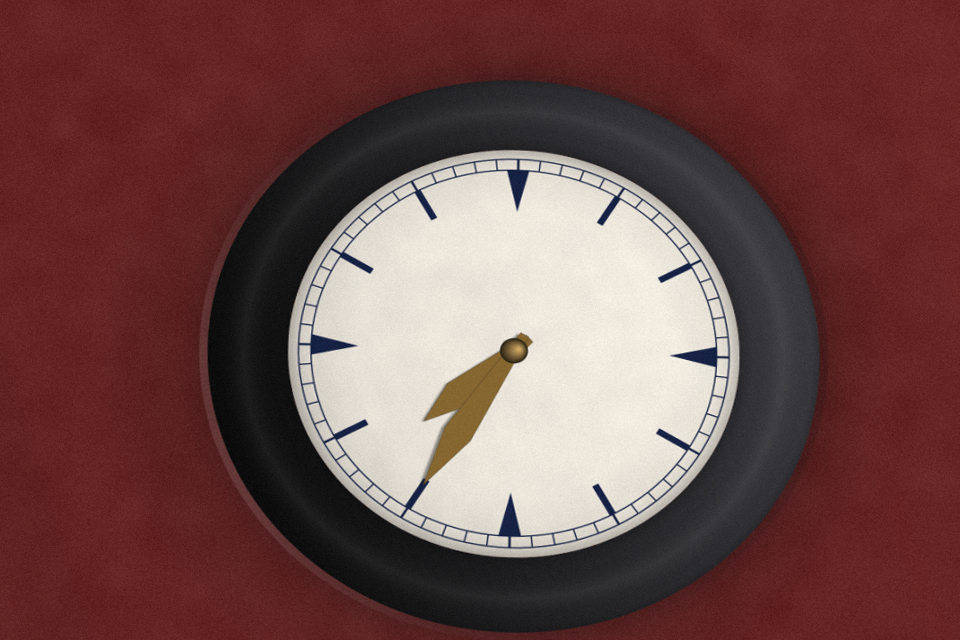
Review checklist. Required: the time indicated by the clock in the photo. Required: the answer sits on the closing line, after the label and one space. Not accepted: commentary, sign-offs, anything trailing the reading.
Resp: 7:35
